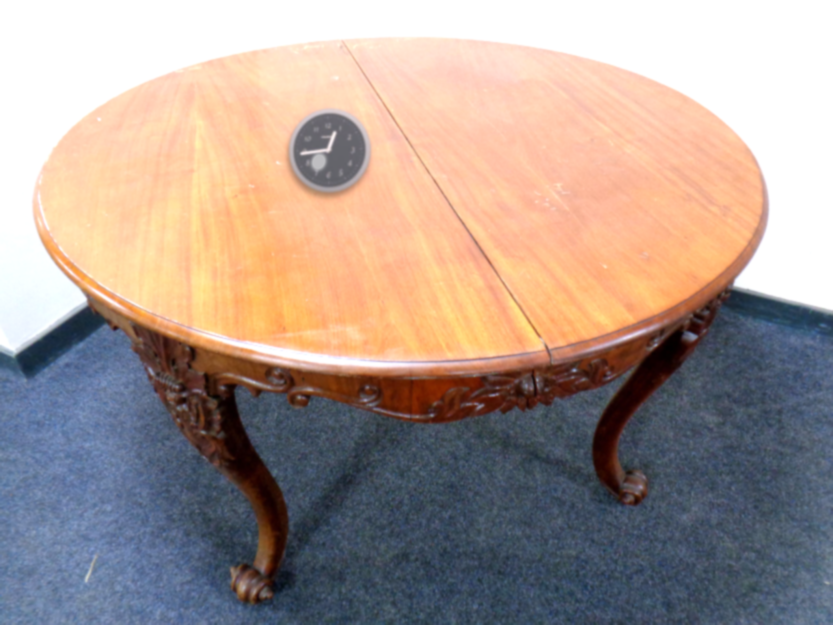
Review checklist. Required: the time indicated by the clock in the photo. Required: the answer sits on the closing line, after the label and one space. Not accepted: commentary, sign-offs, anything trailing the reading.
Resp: 12:44
